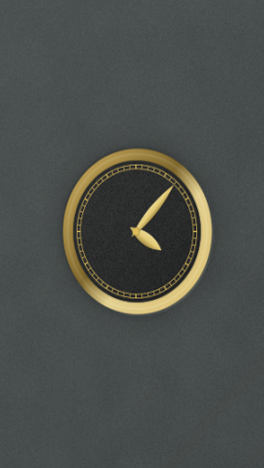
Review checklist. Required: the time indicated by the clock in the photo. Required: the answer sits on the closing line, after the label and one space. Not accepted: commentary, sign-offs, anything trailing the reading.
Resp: 4:07
